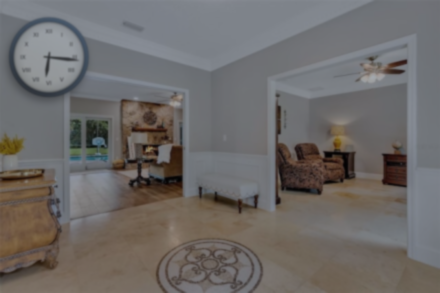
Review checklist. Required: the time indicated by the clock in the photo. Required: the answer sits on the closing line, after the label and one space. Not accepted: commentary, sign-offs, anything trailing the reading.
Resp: 6:16
